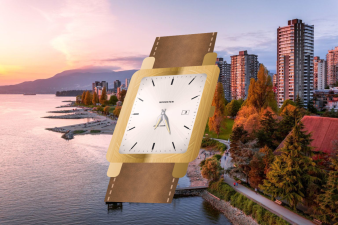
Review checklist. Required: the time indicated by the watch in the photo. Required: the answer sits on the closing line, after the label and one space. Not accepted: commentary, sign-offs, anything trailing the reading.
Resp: 6:25
